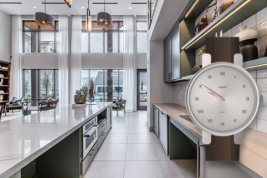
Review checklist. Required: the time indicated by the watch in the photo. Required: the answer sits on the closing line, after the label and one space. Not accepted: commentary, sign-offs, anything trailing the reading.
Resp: 9:51
